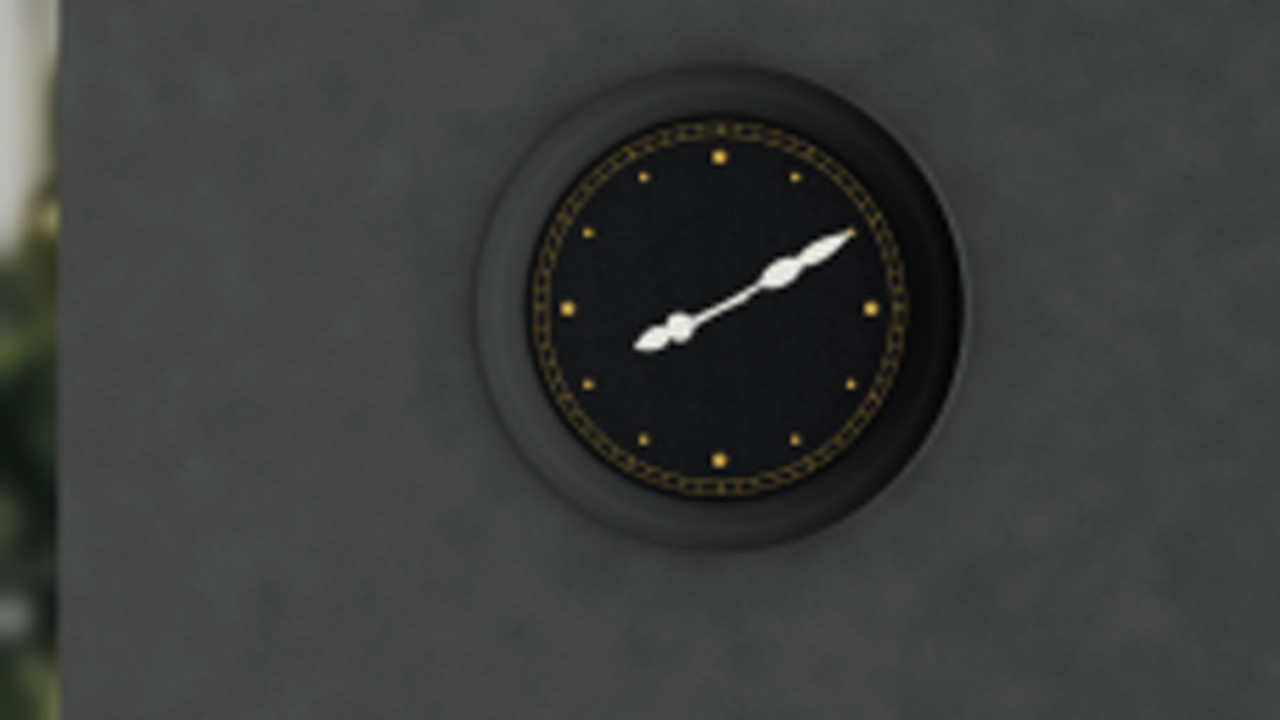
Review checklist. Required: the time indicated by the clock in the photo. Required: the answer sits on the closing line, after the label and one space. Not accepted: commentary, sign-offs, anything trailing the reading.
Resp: 8:10
